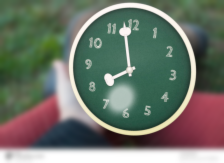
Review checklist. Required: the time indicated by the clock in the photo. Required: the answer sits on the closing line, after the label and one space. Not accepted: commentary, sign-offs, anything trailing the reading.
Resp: 7:58
